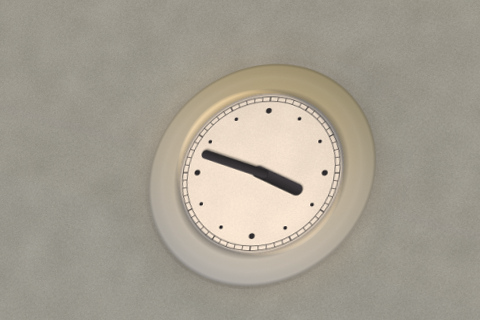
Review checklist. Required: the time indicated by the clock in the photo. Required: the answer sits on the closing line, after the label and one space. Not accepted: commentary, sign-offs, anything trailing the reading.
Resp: 3:48
